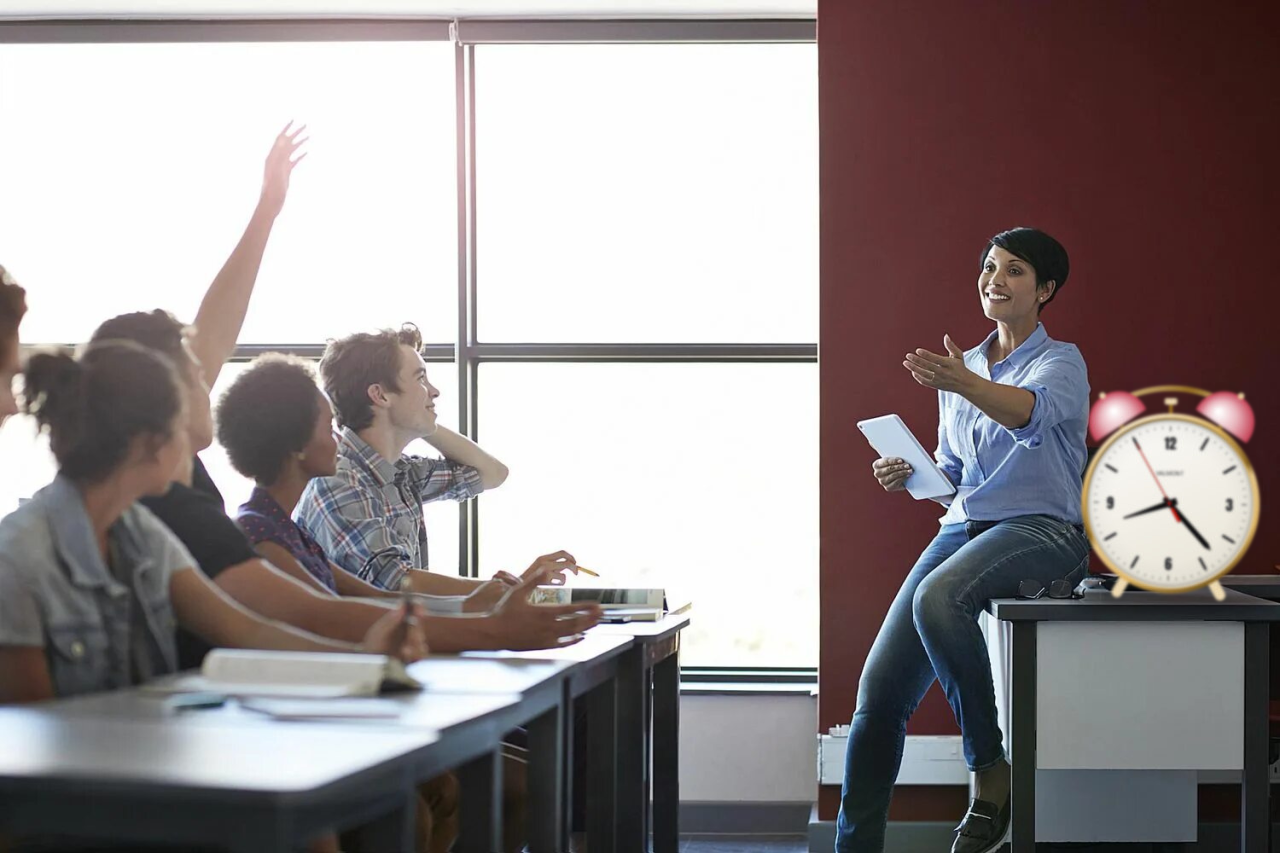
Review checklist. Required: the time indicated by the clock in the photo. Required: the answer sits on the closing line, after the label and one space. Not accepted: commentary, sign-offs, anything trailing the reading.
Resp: 8:22:55
